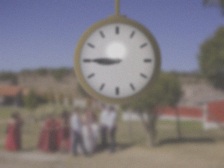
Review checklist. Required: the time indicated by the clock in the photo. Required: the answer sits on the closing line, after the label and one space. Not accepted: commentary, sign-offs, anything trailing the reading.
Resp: 8:45
